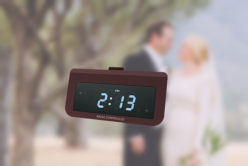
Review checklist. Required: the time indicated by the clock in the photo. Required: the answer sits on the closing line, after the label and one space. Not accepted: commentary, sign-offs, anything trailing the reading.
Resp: 2:13
